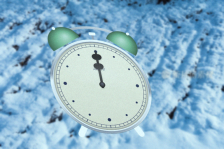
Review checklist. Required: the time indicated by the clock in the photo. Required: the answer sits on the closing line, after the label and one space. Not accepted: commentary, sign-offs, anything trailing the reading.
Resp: 12:00
